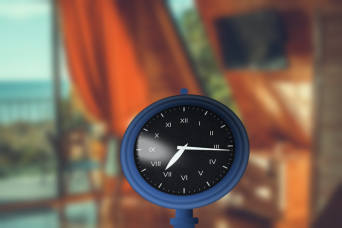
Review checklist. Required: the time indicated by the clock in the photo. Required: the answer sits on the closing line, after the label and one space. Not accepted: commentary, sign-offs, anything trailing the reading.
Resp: 7:16
